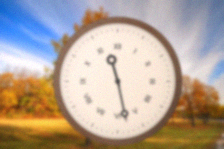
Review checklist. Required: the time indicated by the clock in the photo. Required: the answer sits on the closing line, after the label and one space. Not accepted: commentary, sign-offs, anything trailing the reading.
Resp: 11:28
